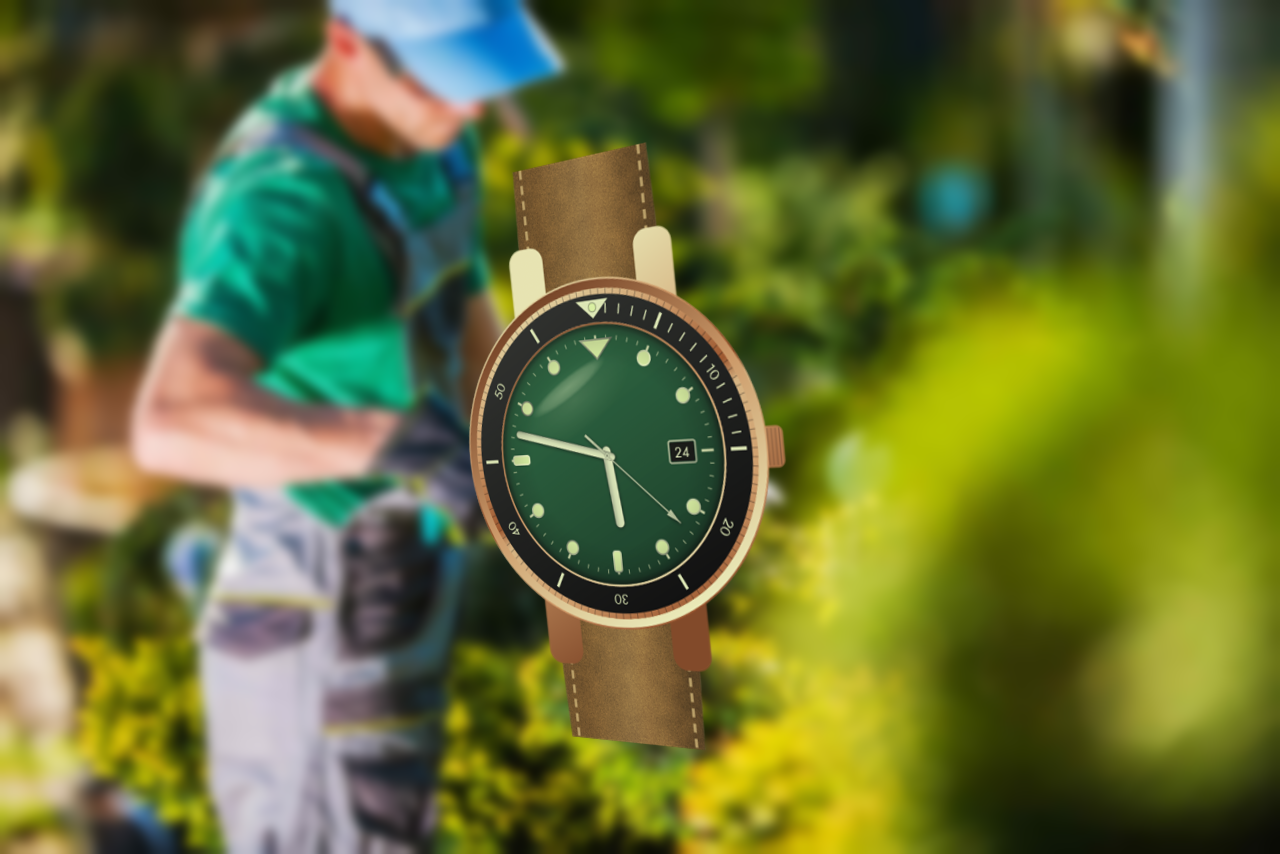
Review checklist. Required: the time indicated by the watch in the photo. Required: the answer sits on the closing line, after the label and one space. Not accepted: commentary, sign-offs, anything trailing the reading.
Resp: 5:47:22
